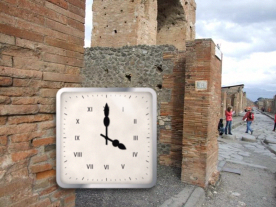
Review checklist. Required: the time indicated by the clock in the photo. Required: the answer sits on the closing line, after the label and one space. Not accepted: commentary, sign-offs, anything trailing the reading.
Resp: 4:00
